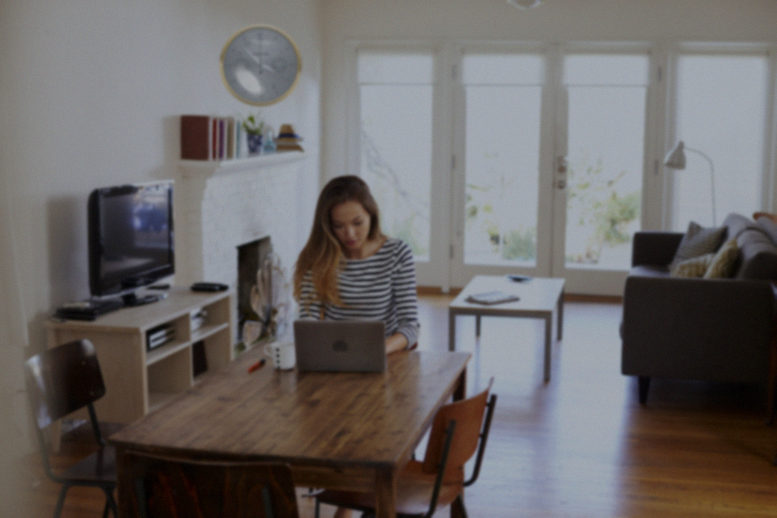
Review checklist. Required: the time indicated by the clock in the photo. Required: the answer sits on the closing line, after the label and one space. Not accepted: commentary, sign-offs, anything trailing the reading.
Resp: 3:53
